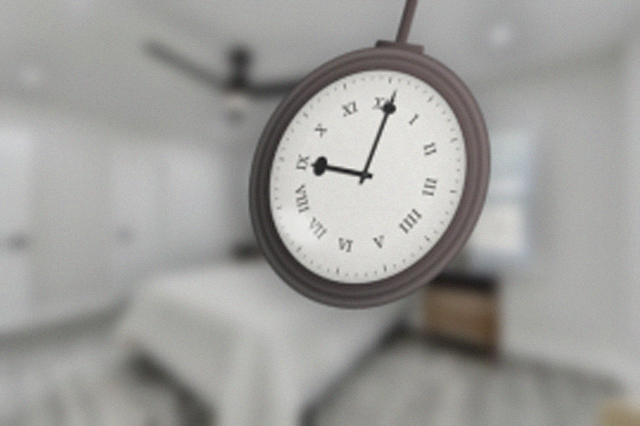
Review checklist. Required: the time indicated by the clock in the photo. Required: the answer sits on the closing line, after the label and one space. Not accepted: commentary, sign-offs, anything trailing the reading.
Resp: 9:01
